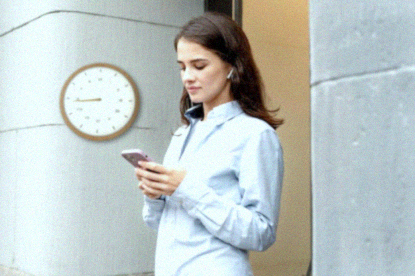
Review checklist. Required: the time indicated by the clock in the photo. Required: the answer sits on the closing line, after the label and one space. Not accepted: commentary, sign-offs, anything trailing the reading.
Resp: 8:44
